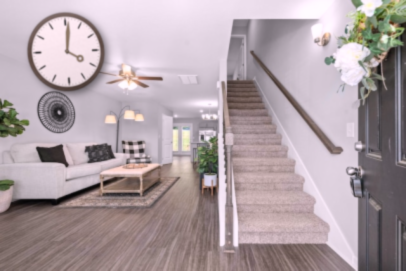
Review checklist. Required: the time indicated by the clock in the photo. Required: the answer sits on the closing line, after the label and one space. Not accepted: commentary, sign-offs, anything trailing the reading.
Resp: 4:01
